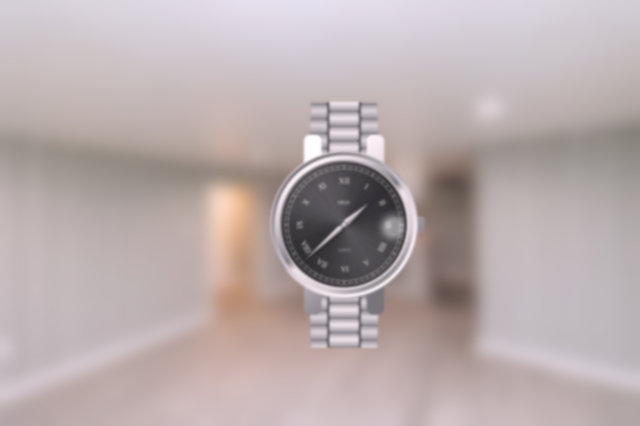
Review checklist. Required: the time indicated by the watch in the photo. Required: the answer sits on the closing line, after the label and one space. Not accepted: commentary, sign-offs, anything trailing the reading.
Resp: 1:38
